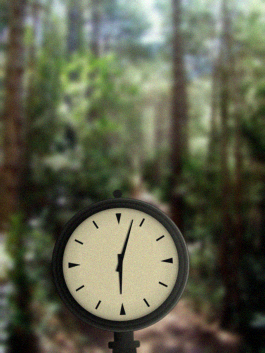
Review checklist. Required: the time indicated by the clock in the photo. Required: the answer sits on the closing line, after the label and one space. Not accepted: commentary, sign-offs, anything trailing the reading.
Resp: 6:03
